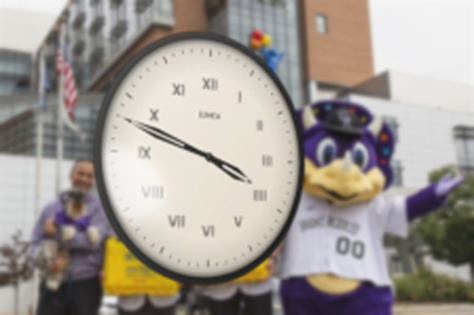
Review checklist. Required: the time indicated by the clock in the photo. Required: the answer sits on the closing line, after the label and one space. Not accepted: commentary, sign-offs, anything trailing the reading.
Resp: 3:48
